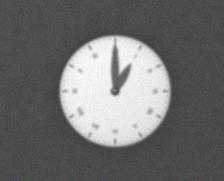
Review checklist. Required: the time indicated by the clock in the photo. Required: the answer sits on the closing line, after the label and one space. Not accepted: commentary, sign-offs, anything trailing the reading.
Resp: 1:00
